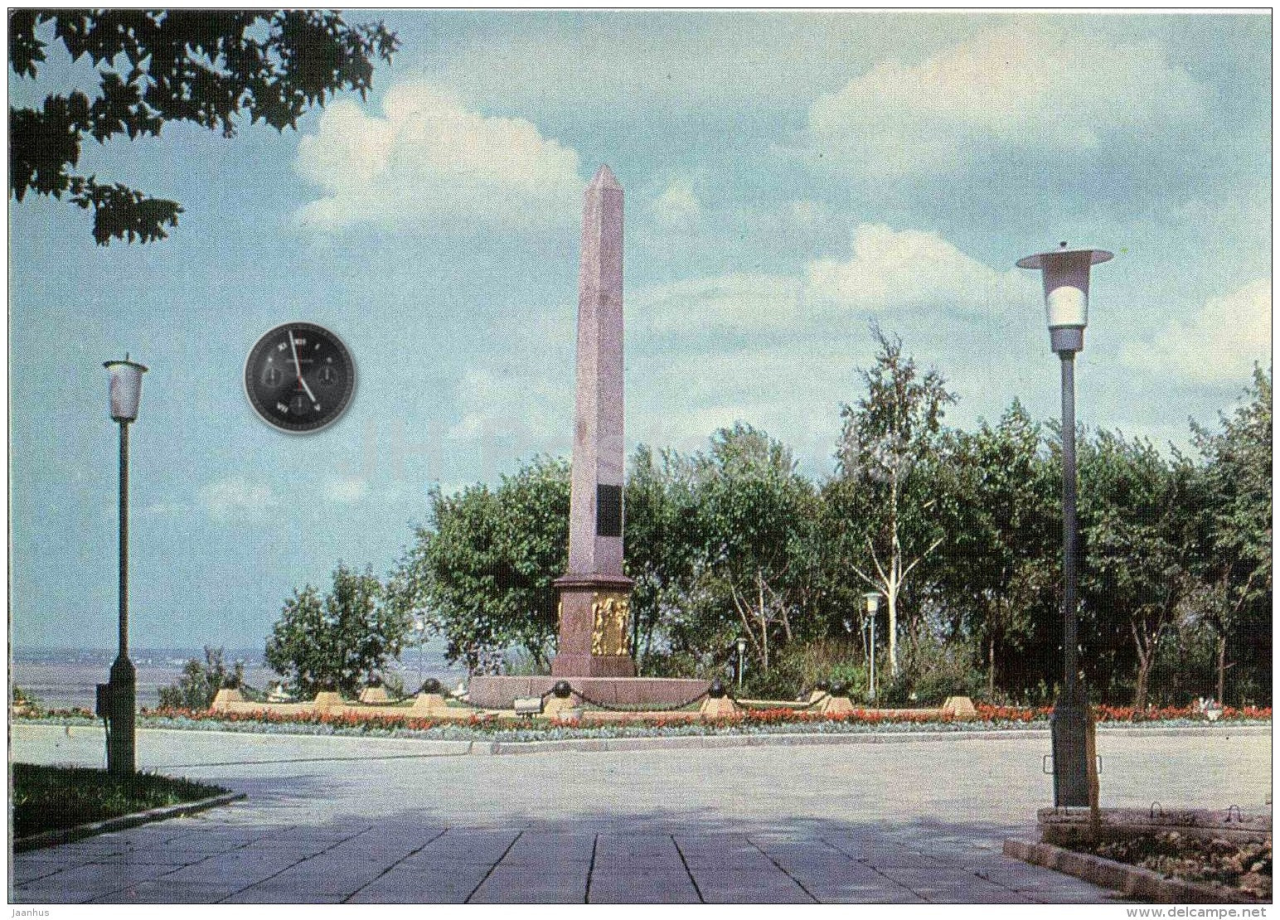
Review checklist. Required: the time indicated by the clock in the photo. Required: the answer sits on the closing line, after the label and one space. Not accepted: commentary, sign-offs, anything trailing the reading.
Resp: 4:58
